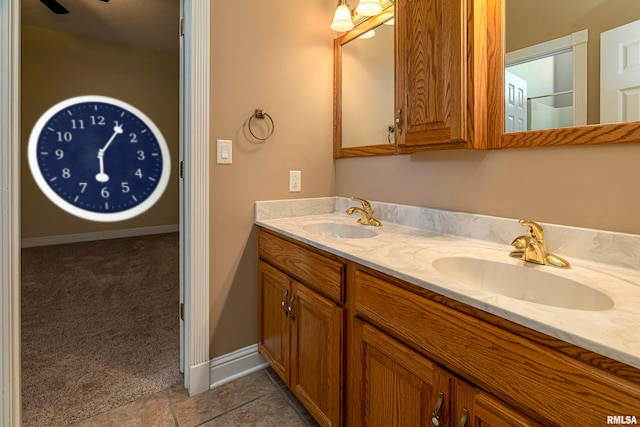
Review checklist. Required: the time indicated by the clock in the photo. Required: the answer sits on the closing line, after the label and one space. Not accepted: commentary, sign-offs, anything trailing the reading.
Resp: 6:06
